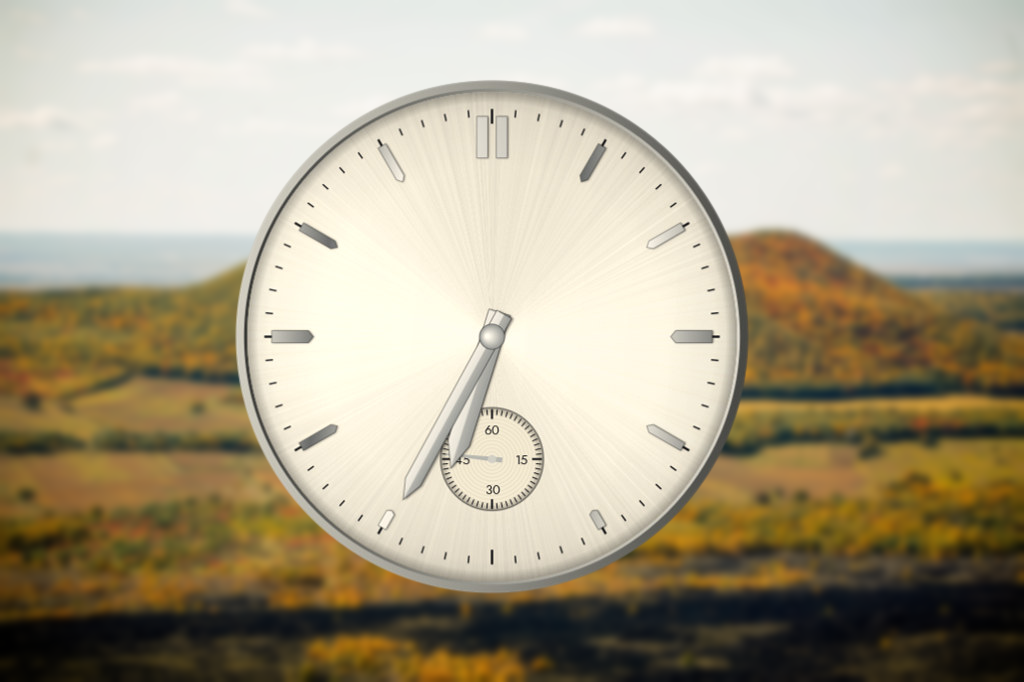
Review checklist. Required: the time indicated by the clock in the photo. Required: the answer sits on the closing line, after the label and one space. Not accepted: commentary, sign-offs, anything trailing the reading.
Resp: 6:34:46
